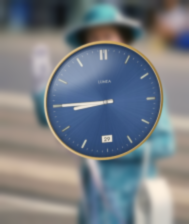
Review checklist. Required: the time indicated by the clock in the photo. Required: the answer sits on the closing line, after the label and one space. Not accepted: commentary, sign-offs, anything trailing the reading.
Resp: 8:45
